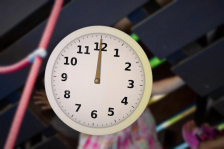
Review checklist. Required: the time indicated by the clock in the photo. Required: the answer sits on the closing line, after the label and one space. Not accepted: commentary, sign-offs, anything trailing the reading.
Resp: 12:00
